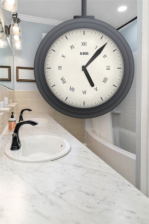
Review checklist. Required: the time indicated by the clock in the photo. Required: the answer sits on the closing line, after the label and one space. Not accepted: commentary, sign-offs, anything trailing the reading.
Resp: 5:07
